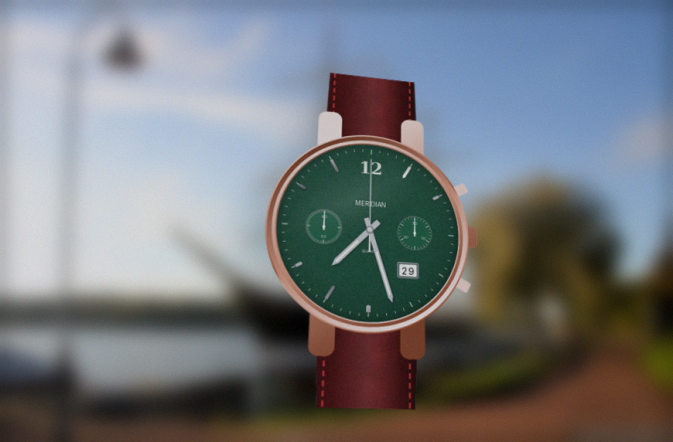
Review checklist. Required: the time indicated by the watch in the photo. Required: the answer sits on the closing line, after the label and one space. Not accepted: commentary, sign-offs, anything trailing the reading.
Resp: 7:27
